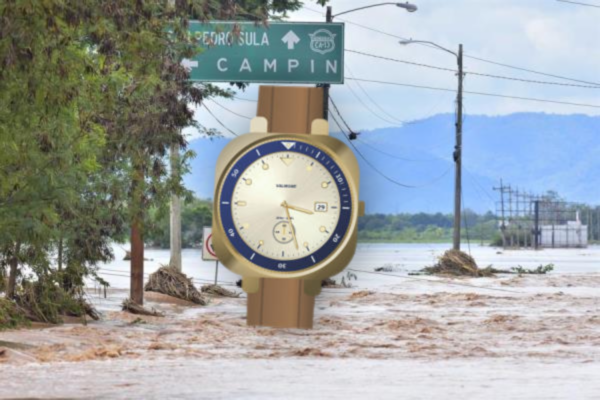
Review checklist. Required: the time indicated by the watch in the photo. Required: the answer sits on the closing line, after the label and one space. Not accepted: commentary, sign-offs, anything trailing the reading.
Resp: 3:27
